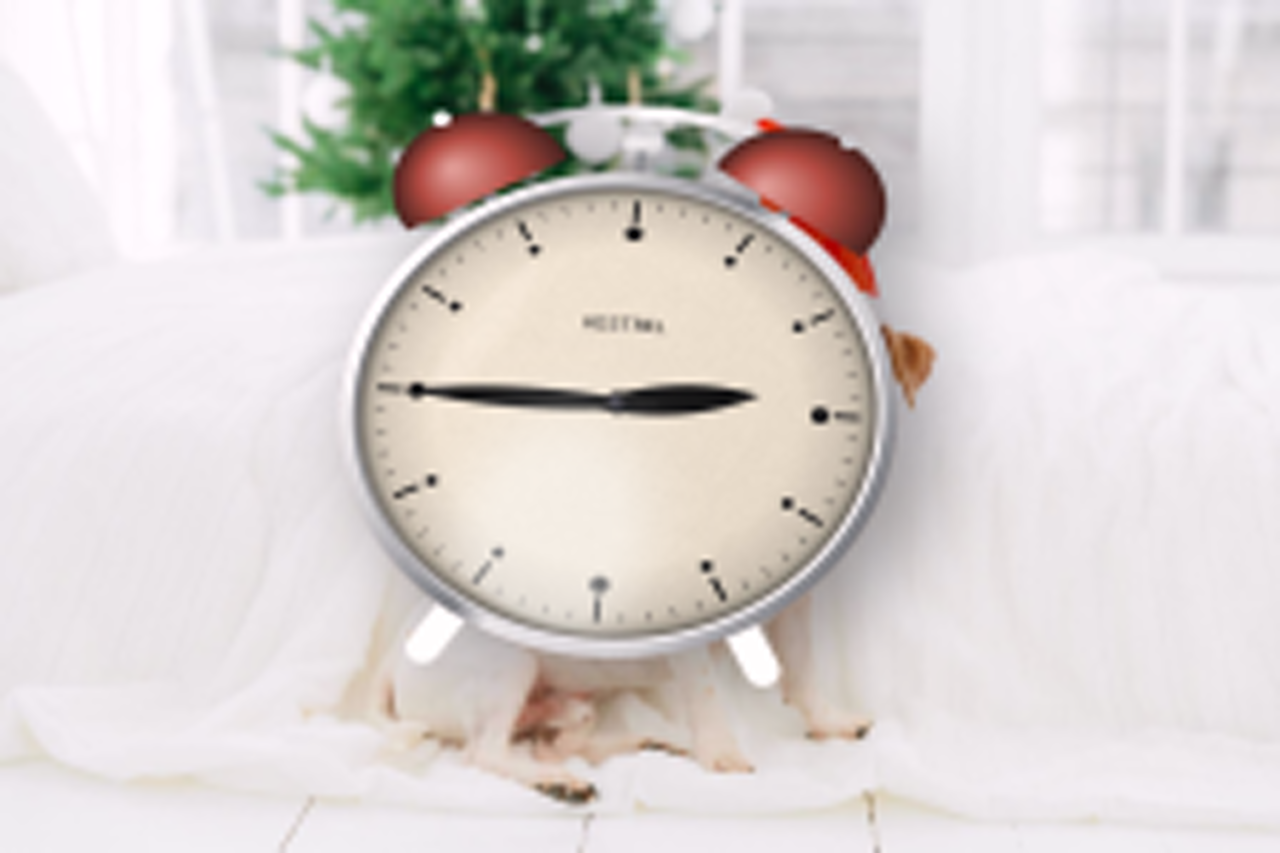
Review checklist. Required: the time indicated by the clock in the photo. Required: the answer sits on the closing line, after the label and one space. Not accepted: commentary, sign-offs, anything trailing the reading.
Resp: 2:45
